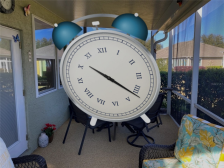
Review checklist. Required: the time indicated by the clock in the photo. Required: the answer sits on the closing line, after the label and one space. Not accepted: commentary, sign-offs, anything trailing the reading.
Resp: 10:22
